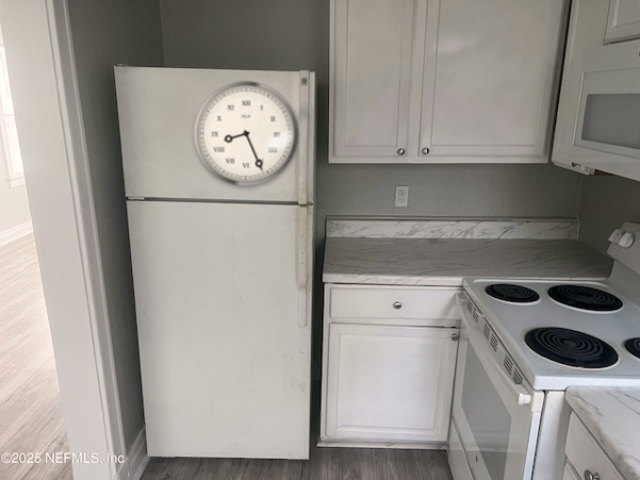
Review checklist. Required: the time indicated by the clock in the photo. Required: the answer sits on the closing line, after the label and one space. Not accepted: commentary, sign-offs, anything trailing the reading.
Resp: 8:26
